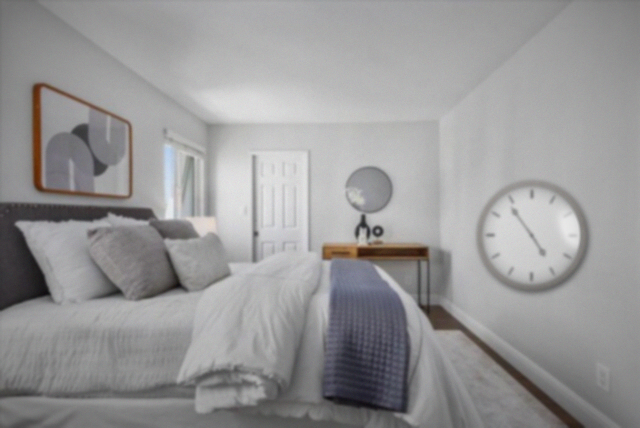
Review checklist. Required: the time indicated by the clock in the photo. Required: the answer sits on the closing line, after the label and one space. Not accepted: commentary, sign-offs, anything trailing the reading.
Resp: 4:54
